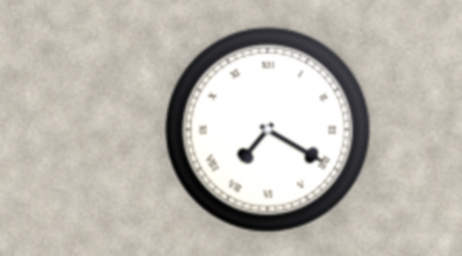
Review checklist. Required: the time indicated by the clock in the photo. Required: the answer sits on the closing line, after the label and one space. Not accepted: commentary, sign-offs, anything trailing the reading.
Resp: 7:20
